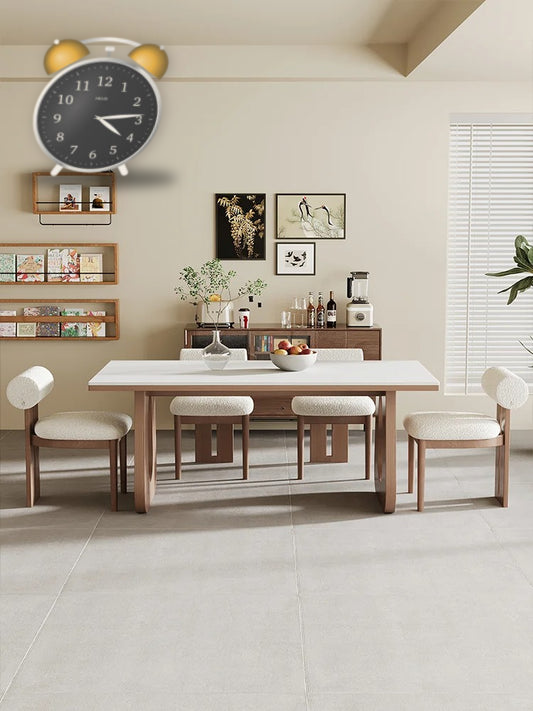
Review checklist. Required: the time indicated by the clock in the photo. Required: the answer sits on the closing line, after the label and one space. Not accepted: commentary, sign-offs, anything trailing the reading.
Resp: 4:14
